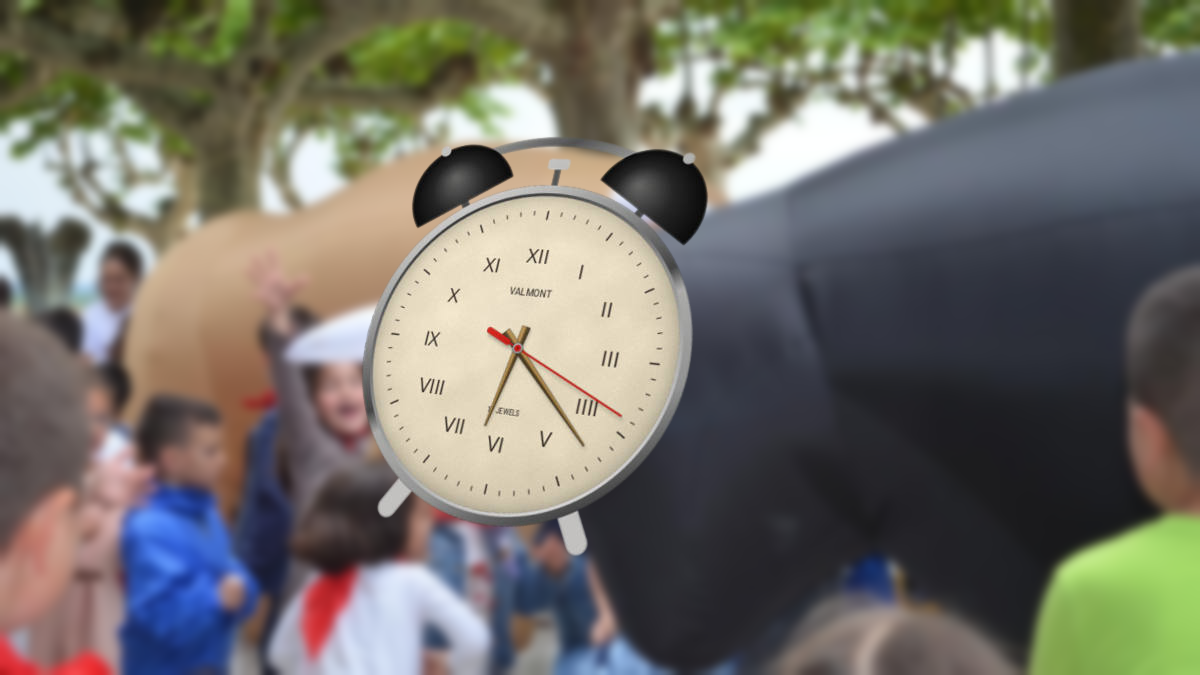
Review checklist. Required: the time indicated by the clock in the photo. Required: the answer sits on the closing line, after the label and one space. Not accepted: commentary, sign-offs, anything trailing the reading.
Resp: 6:22:19
